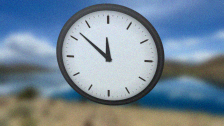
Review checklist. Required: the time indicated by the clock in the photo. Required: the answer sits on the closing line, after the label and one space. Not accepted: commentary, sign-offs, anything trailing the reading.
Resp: 11:52
